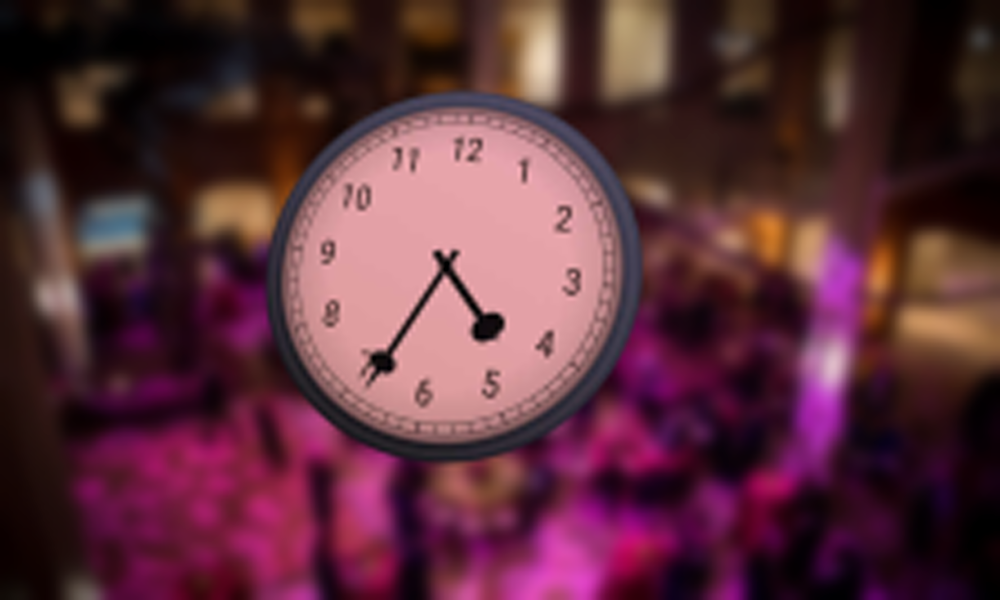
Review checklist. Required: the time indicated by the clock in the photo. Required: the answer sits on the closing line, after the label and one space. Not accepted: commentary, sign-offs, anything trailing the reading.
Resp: 4:34
